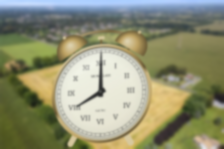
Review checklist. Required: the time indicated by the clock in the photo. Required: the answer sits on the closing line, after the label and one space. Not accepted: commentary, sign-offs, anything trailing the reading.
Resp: 8:00
